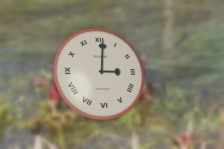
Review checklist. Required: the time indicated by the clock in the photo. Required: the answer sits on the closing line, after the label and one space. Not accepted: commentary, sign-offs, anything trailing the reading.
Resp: 3:01
